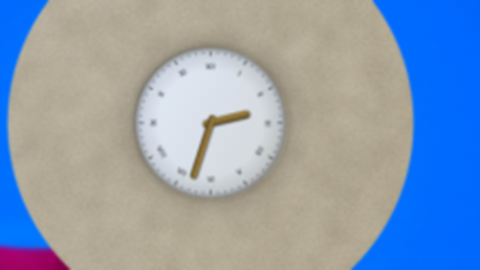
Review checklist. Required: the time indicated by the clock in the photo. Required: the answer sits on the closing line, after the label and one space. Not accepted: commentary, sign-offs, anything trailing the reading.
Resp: 2:33
